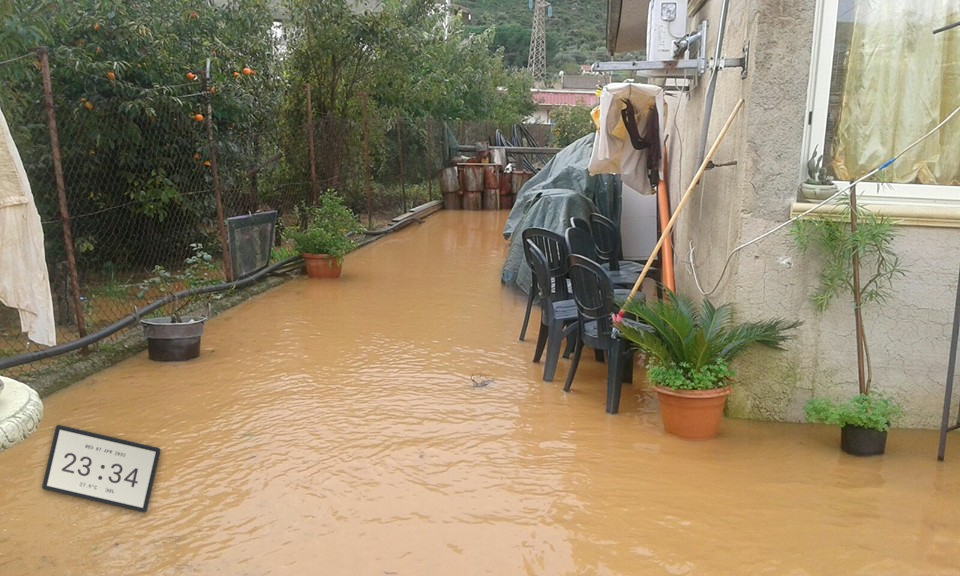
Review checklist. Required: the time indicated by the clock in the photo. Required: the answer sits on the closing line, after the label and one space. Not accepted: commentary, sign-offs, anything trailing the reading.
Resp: 23:34
